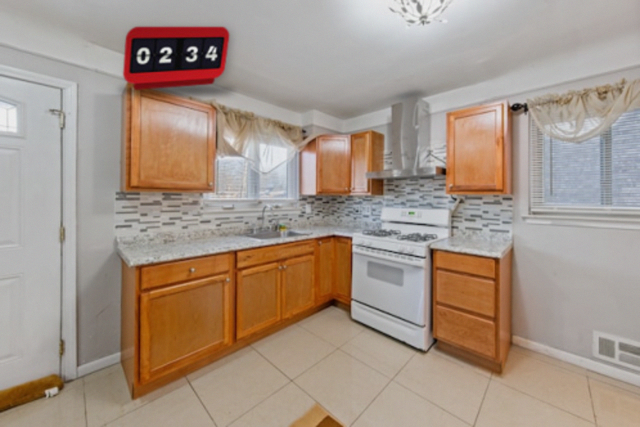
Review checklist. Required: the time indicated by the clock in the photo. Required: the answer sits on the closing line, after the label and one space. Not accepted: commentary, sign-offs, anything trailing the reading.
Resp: 2:34
